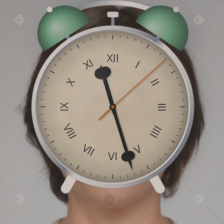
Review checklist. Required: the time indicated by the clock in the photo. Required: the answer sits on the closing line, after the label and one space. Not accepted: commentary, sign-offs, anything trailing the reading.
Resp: 11:27:08
